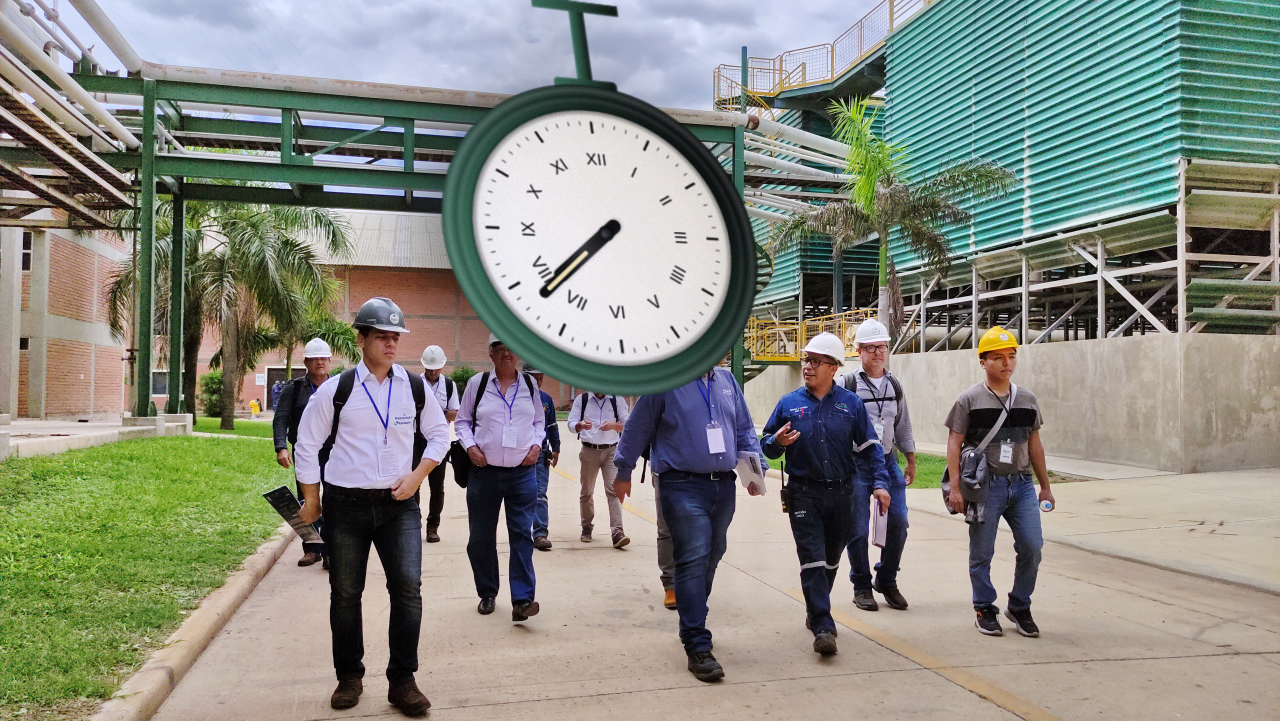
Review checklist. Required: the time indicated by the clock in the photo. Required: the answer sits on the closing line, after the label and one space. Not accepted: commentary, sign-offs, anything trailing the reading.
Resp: 7:38
